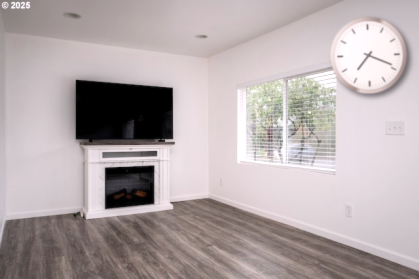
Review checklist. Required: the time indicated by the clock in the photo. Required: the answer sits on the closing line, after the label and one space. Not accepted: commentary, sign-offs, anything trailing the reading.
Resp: 7:19
